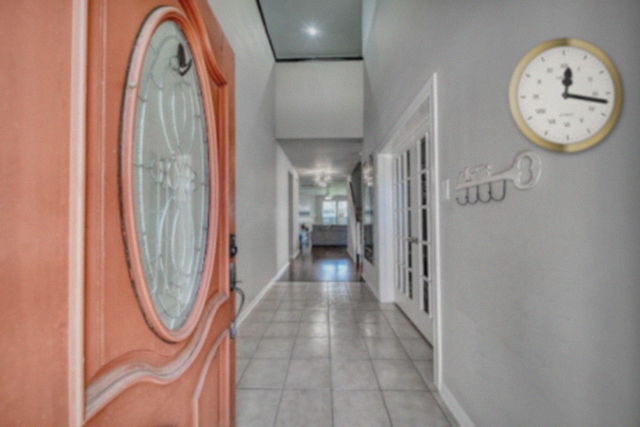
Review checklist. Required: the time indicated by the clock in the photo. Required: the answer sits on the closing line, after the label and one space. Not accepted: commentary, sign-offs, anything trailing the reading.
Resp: 12:17
